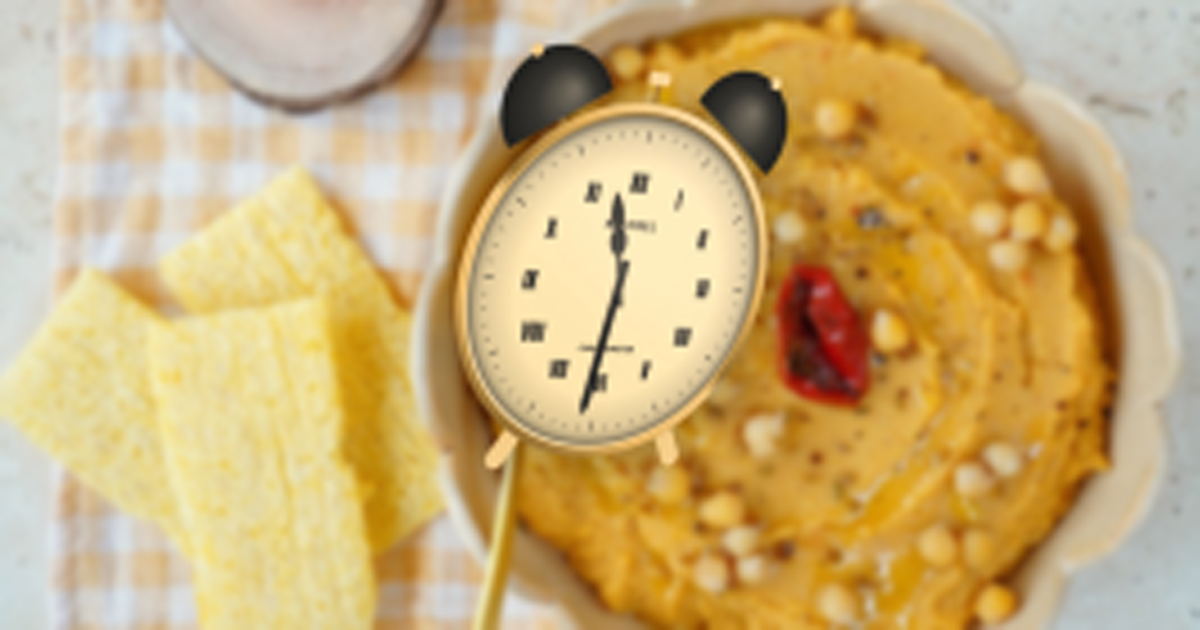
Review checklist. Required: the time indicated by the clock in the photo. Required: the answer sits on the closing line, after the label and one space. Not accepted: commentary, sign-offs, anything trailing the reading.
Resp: 11:31
